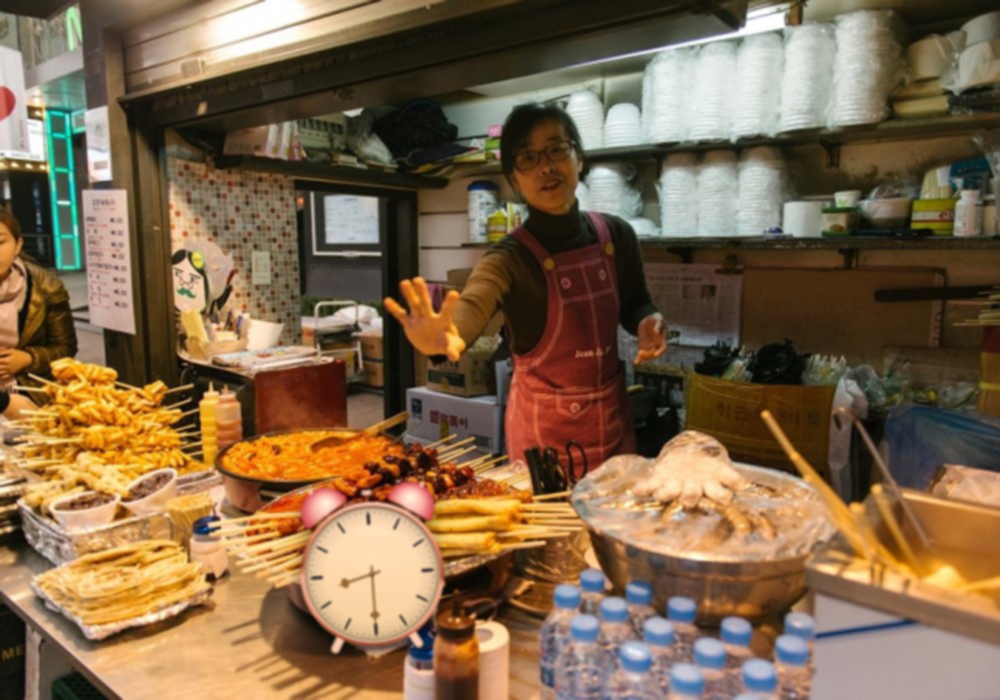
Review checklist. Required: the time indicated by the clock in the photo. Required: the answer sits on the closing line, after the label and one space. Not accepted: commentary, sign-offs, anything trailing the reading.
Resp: 8:30
